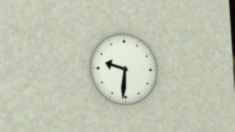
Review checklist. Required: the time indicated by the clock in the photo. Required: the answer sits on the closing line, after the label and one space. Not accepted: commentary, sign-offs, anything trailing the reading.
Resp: 9:31
